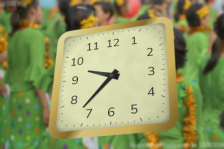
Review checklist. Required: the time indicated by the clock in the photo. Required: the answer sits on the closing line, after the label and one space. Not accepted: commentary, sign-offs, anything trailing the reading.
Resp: 9:37
